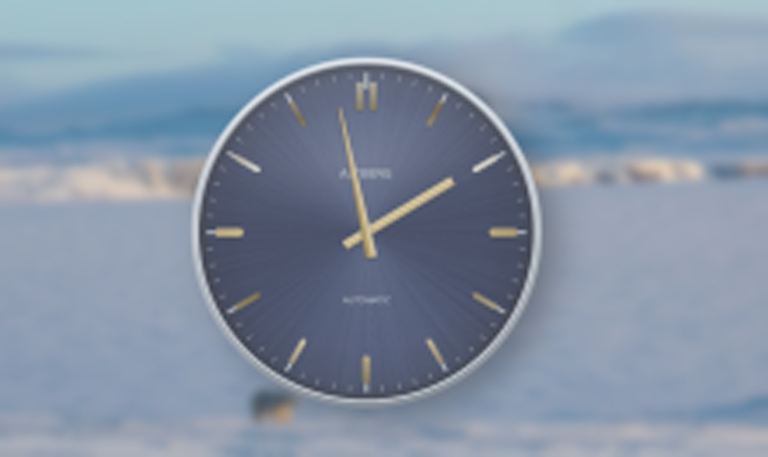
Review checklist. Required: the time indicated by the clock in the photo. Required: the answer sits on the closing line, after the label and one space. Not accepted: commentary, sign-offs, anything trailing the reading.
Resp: 1:58
